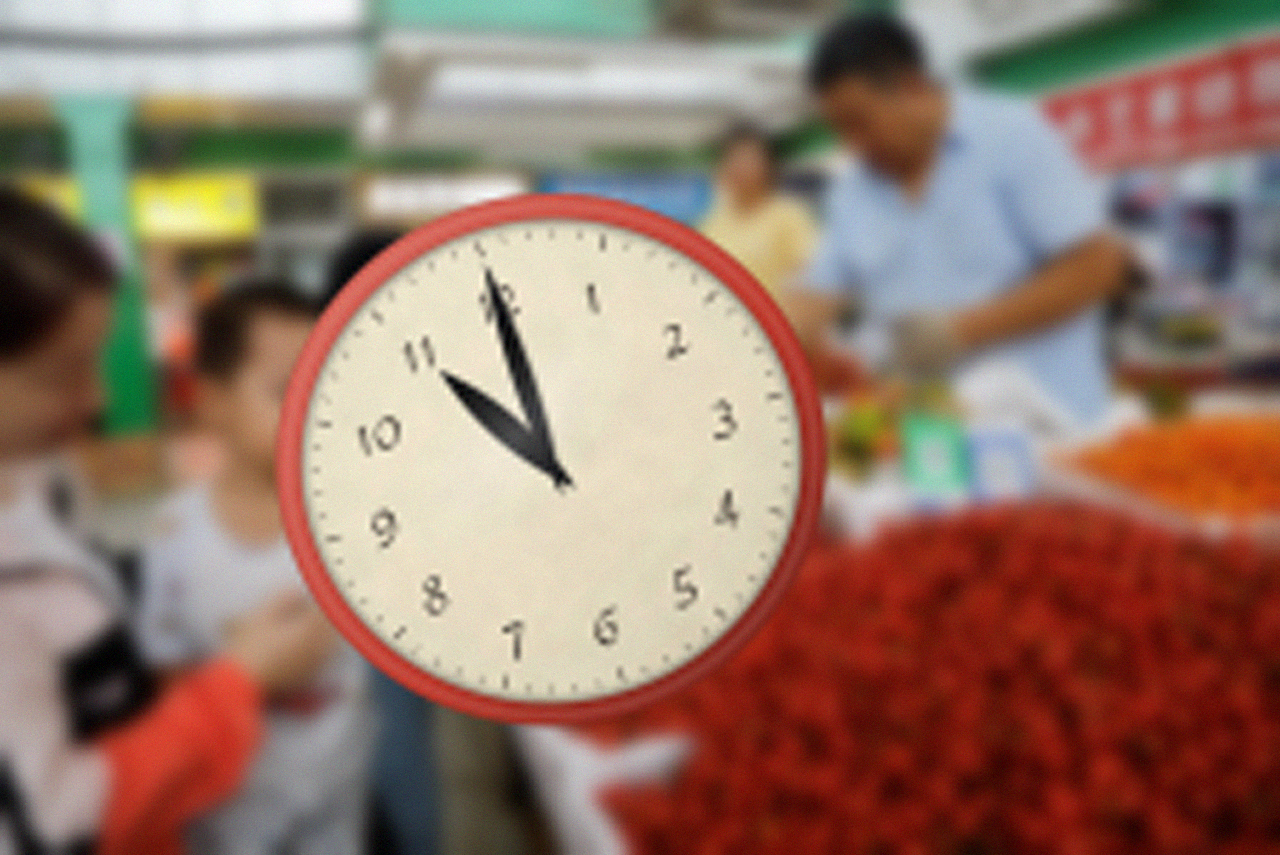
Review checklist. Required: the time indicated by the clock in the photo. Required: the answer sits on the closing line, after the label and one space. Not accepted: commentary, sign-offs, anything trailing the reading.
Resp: 11:00
